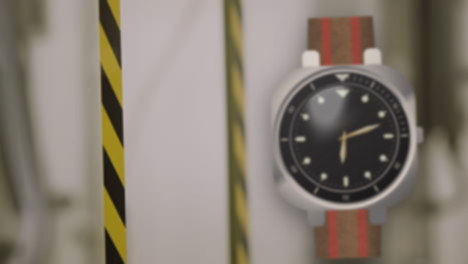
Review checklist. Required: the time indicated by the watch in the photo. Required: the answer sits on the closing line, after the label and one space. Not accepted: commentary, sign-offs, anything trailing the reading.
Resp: 6:12
